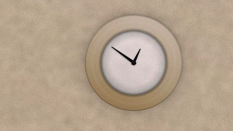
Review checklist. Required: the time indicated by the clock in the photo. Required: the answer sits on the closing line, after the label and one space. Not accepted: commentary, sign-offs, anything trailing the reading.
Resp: 12:51
